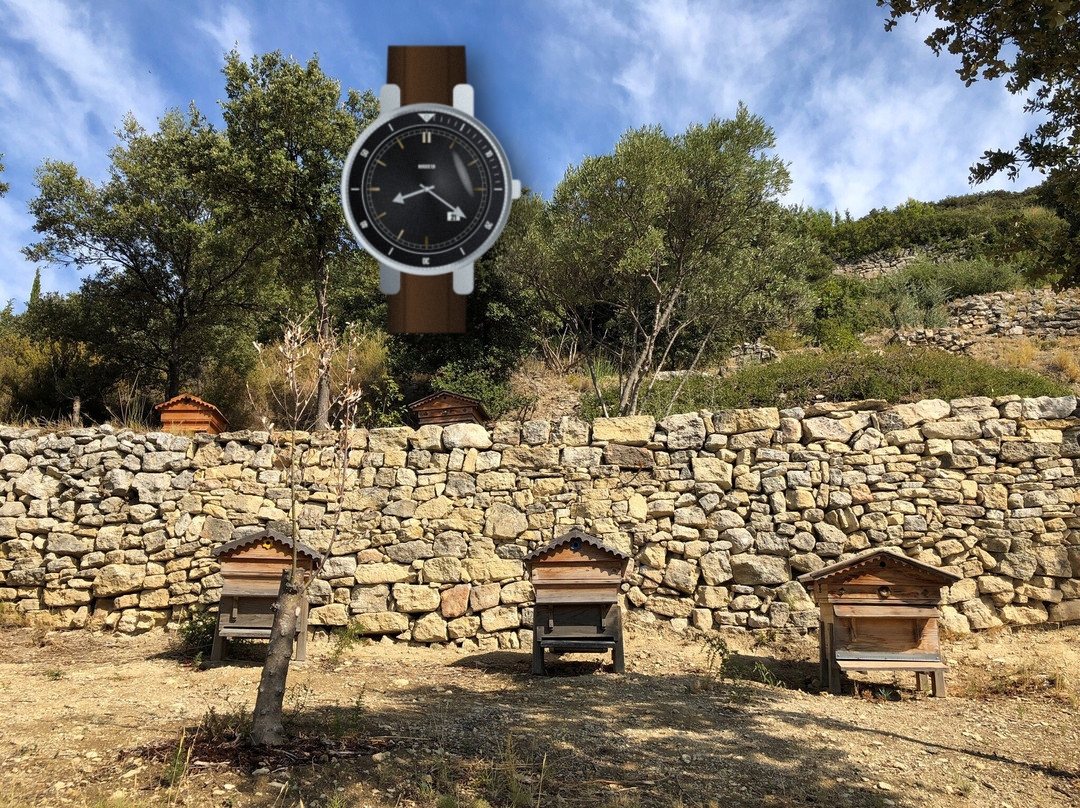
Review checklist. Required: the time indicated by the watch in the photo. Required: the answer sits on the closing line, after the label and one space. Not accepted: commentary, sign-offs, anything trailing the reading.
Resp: 8:21
